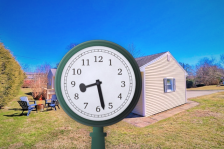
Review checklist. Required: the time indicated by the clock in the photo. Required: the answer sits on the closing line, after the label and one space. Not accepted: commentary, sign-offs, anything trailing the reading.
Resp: 8:28
